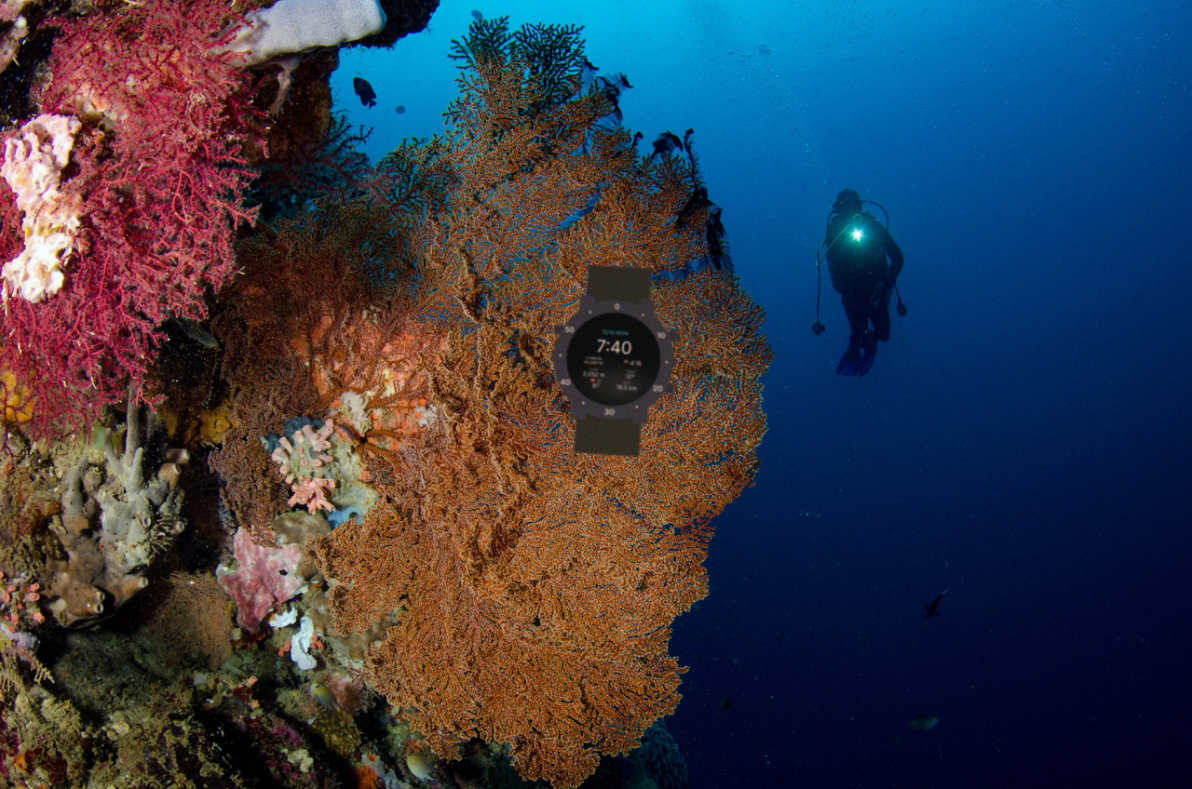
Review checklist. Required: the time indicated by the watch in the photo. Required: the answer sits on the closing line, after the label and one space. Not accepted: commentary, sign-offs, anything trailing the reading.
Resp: 7:40
